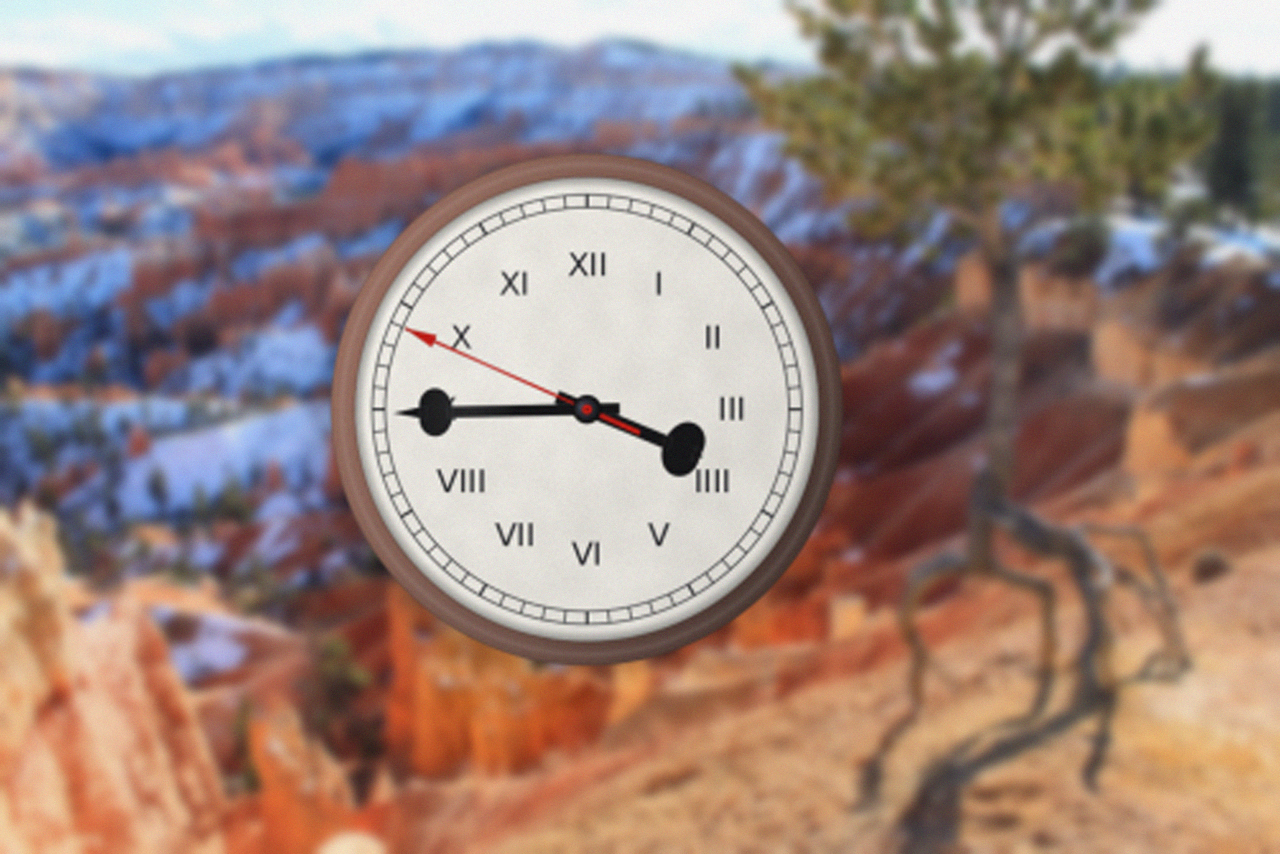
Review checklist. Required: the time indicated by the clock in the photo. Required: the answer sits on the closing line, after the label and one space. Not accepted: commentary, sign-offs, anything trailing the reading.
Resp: 3:44:49
